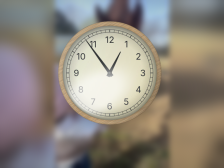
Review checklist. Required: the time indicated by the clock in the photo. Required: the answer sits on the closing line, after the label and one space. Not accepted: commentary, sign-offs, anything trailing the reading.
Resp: 12:54
